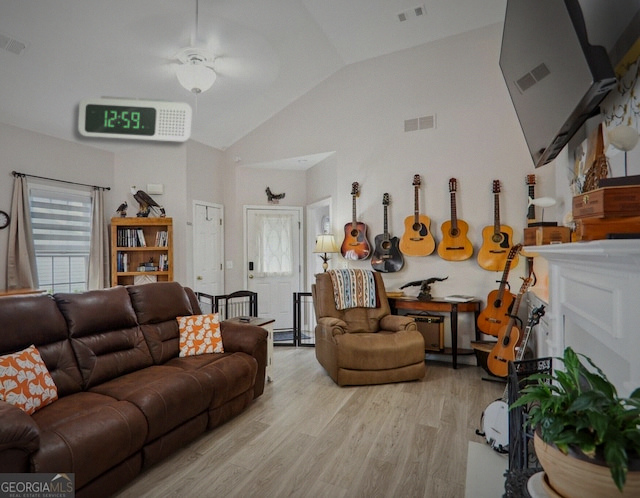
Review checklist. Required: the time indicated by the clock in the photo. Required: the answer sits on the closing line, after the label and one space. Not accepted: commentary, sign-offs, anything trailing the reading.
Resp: 12:59
